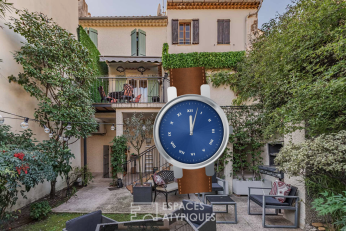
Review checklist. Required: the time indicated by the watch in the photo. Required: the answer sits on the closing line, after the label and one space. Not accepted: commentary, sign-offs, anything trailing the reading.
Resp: 12:03
